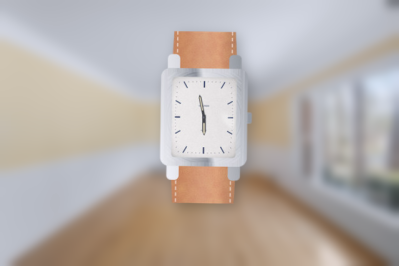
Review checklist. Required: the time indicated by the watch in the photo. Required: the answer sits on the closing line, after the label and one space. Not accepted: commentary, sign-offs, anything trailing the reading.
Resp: 5:58
